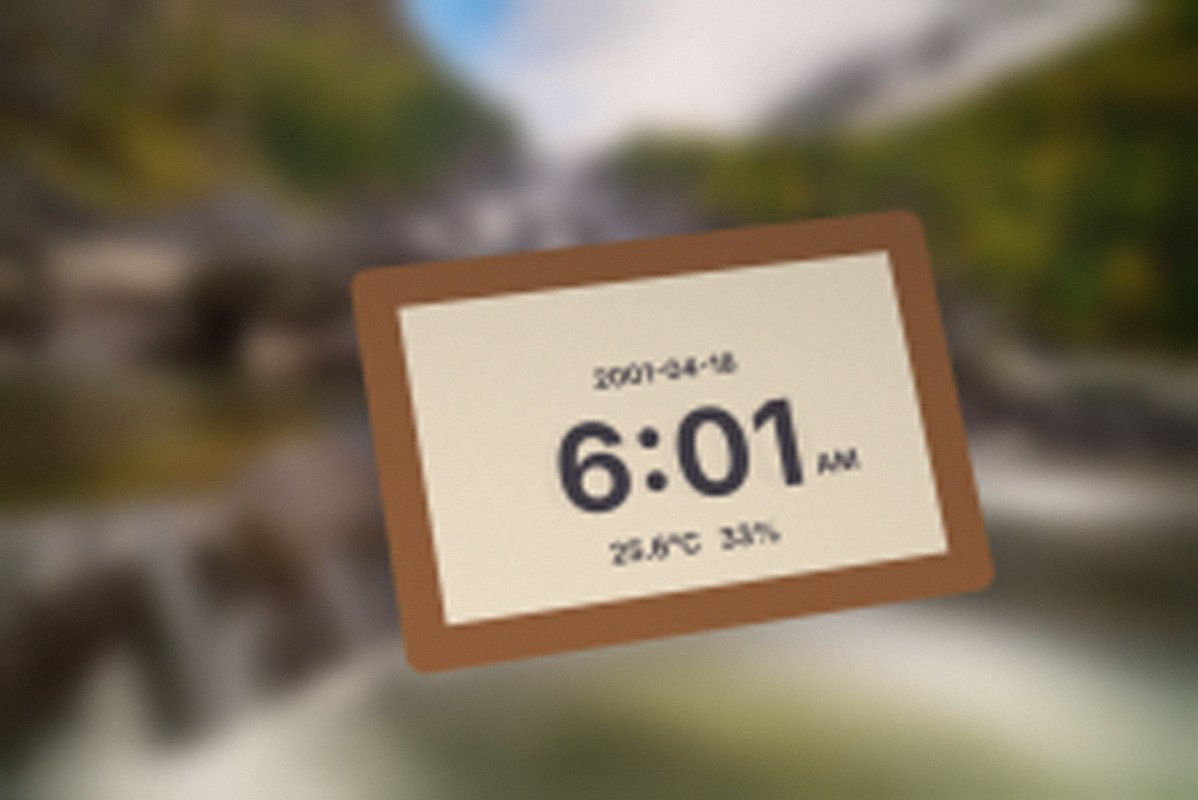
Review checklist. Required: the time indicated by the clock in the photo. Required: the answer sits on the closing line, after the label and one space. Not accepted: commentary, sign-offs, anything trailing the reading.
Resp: 6:01
